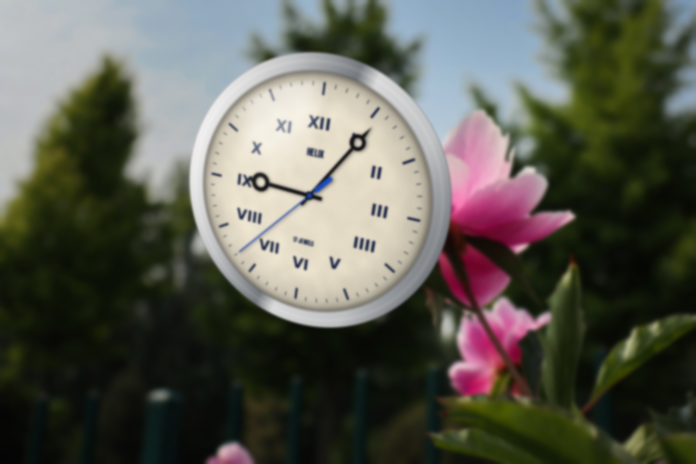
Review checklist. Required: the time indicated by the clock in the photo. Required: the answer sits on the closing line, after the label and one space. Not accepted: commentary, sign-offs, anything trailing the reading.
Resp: 9:05:37
